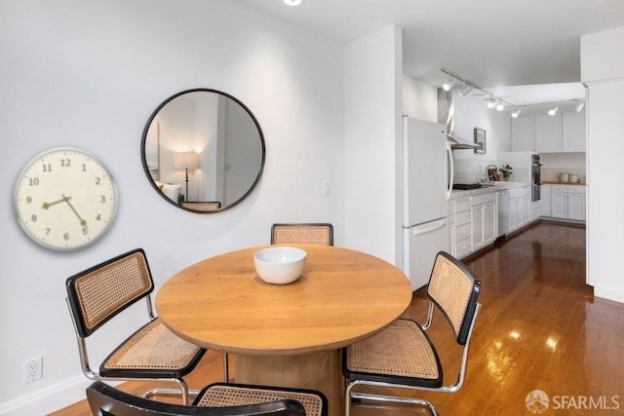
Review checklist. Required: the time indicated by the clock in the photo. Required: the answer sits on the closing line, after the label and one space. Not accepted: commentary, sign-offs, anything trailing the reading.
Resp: 8:24
